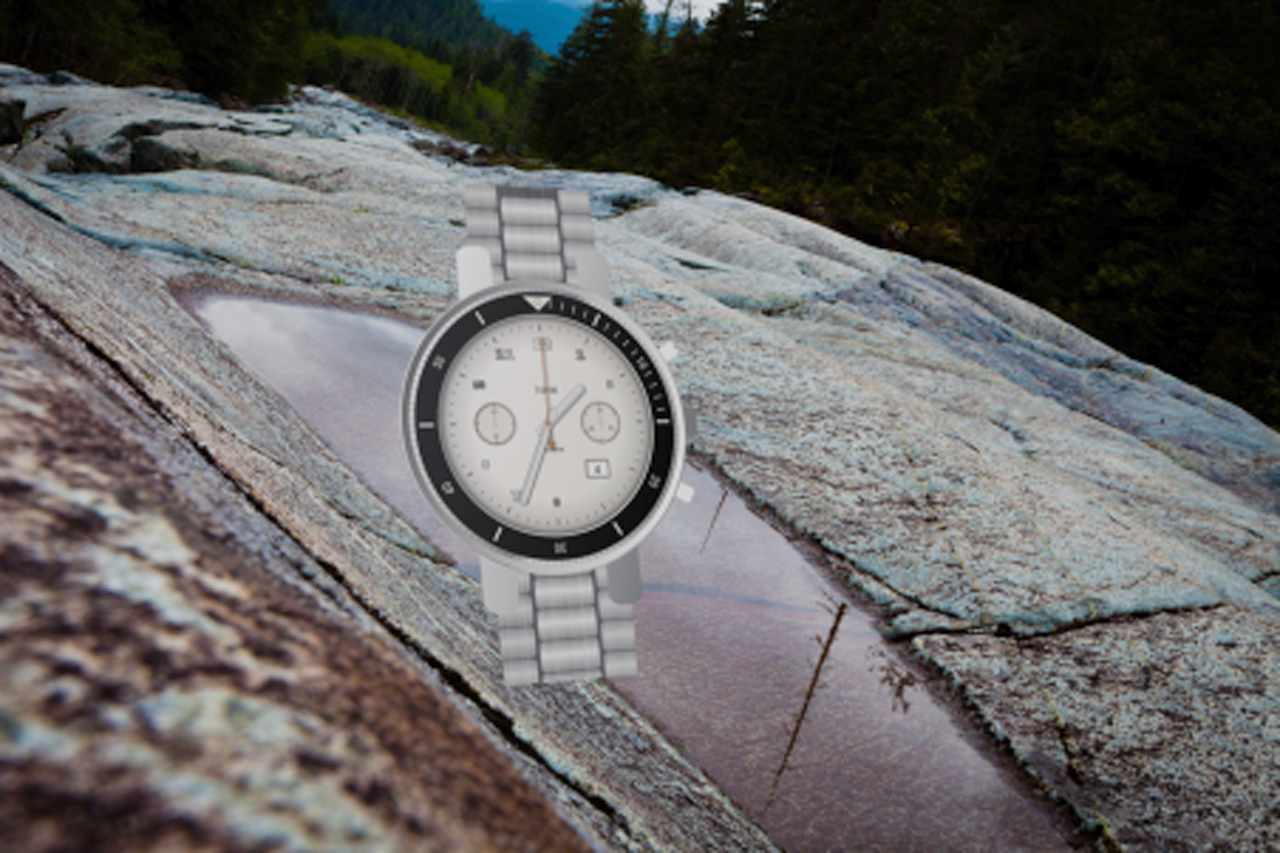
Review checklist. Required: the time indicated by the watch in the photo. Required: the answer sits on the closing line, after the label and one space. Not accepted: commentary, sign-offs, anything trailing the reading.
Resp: 1:34
